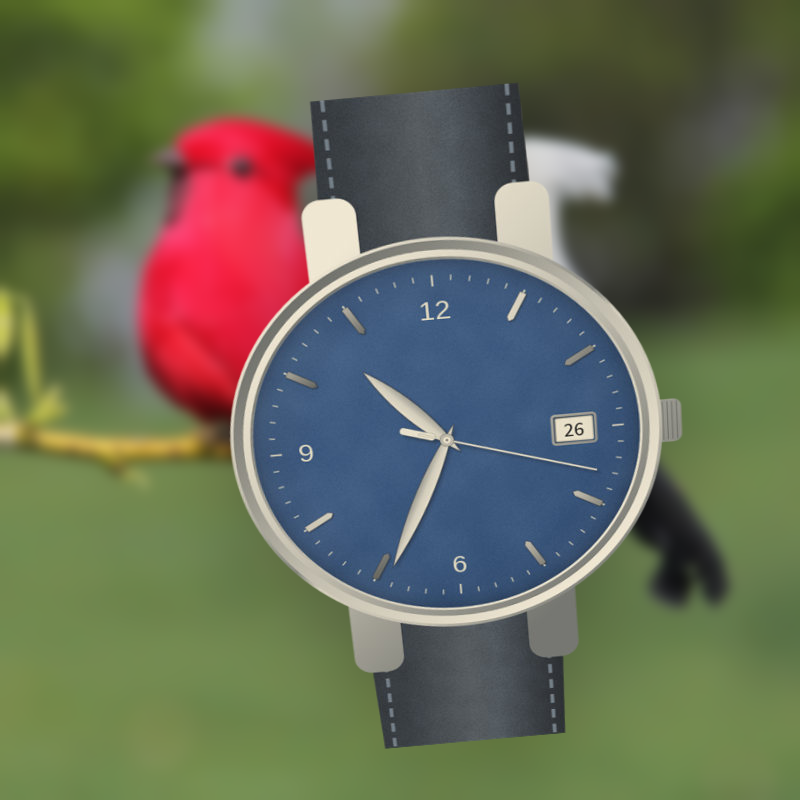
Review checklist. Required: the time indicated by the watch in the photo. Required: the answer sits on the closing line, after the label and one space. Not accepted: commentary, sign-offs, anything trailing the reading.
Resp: 10:34:18
